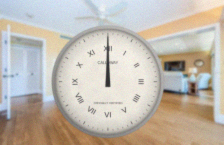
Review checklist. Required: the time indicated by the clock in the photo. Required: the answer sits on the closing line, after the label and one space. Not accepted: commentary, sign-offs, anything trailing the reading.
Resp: 12:00
